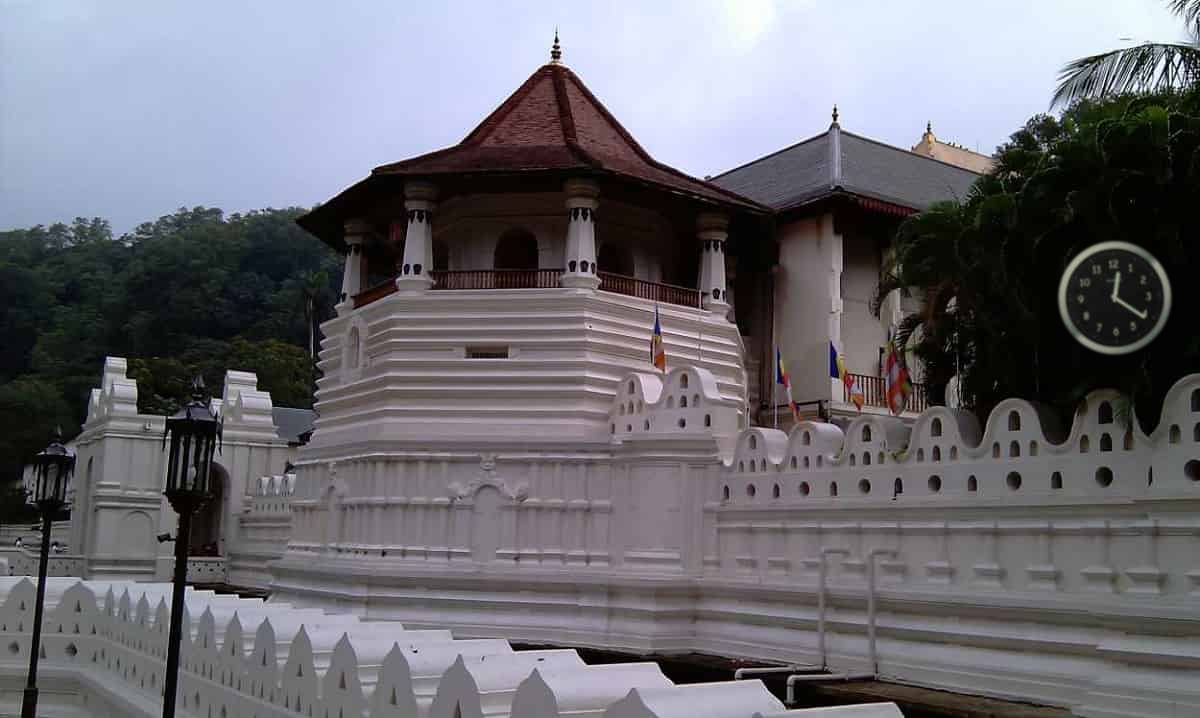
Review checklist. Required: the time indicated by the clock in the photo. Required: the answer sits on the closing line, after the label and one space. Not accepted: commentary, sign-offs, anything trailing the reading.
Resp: 12:21
